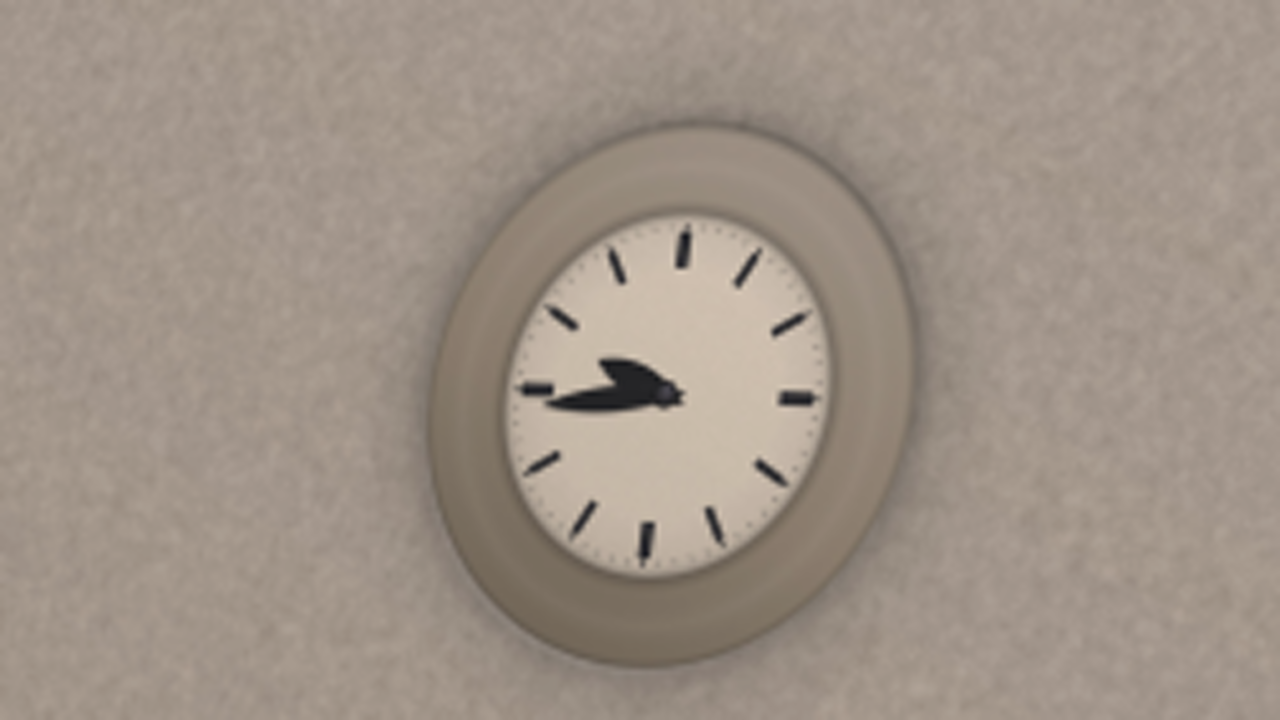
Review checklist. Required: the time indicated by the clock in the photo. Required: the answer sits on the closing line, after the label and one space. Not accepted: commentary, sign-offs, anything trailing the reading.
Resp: 9:44
